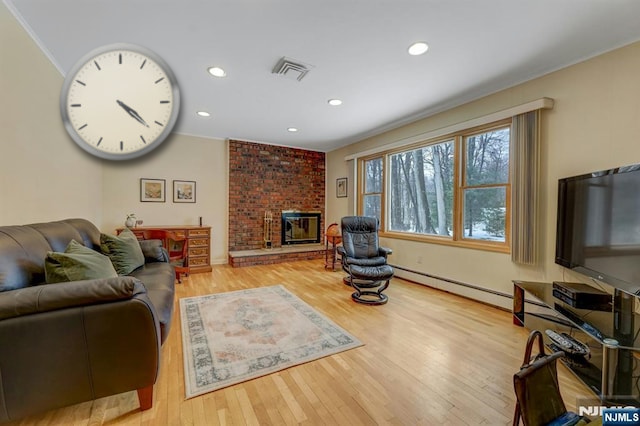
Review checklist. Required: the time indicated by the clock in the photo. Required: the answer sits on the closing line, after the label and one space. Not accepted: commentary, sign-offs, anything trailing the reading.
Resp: 4:22
